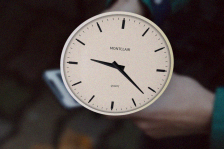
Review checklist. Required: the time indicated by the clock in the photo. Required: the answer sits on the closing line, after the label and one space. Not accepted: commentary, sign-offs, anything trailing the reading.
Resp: 9:22
